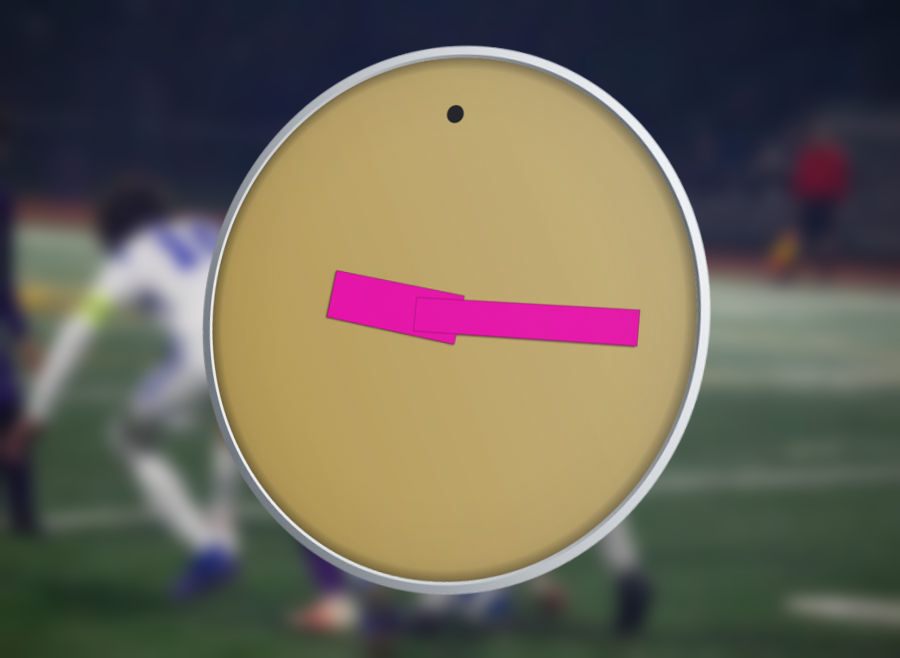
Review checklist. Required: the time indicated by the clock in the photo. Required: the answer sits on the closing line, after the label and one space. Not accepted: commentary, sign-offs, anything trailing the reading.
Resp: 9:15
